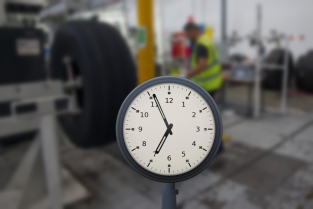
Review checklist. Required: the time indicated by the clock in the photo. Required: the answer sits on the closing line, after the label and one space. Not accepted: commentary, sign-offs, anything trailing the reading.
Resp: 6:56
